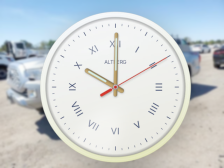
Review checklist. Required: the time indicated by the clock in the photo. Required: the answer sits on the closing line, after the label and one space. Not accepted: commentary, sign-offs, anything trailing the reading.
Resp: 10:00:10
